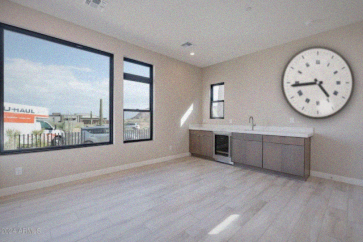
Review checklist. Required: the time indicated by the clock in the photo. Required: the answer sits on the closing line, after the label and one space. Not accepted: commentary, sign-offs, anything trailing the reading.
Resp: 4:44
